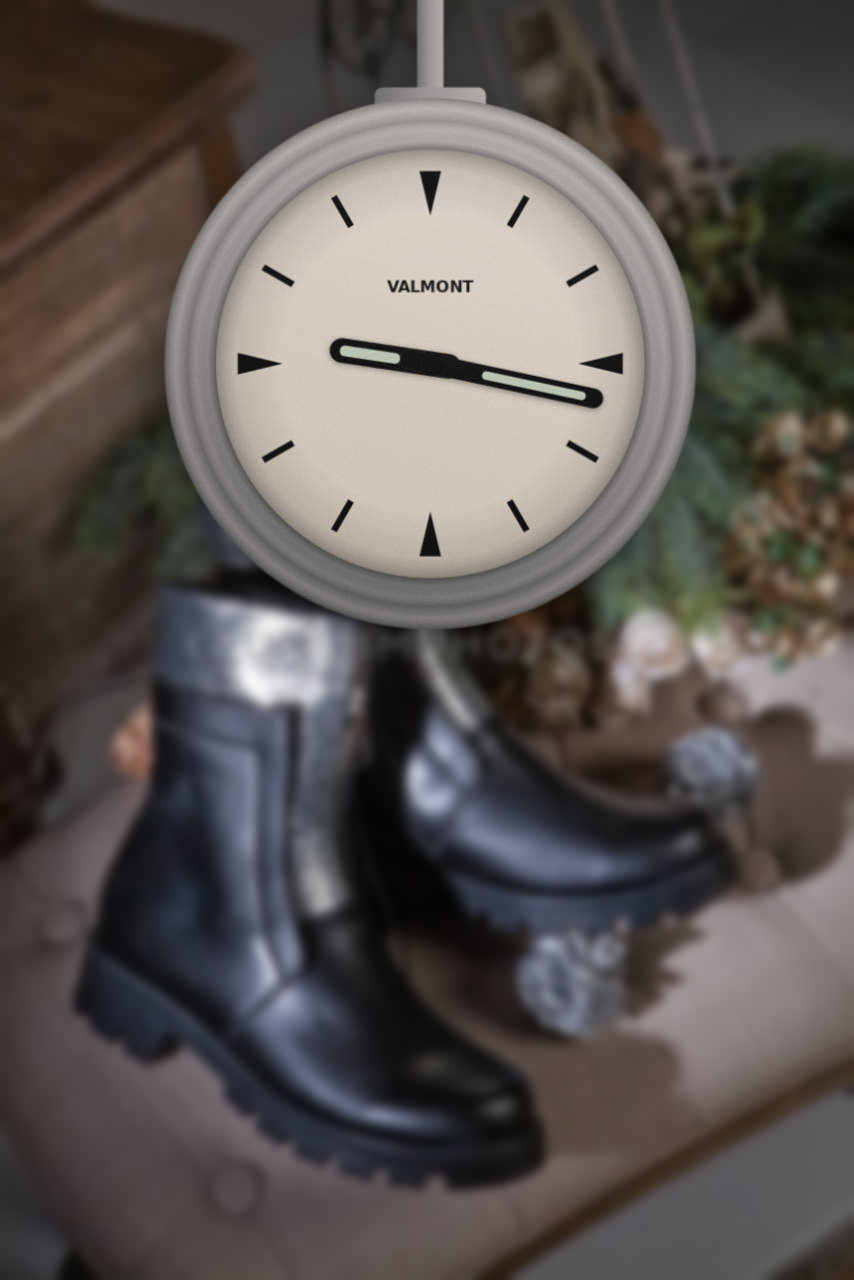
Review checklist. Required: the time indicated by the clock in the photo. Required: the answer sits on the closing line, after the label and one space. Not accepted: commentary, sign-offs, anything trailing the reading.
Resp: 9:17
